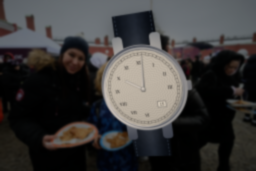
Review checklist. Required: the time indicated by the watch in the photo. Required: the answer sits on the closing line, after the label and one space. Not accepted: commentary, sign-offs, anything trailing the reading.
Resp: 10:01
